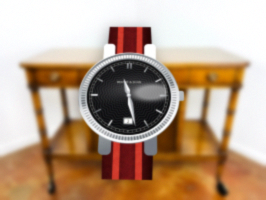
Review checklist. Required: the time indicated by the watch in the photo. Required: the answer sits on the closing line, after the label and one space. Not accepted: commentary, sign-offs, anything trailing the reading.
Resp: 11:28
